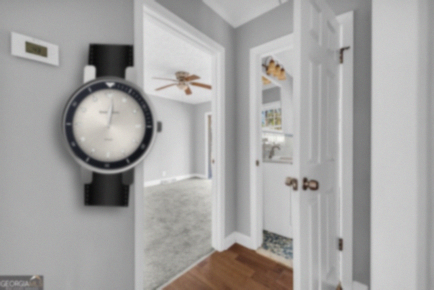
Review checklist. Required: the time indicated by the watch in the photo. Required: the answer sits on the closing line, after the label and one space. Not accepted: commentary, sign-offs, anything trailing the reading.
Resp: 12:01
